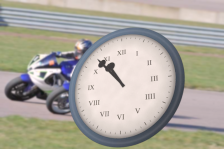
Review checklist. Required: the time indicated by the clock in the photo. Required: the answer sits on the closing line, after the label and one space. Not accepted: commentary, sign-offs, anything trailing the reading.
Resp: 10:53
